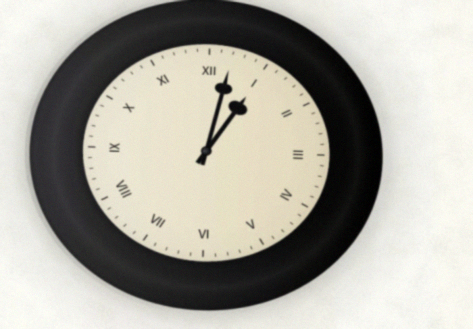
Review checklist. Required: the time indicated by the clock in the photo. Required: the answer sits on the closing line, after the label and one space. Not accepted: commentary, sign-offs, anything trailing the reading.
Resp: 1:02
